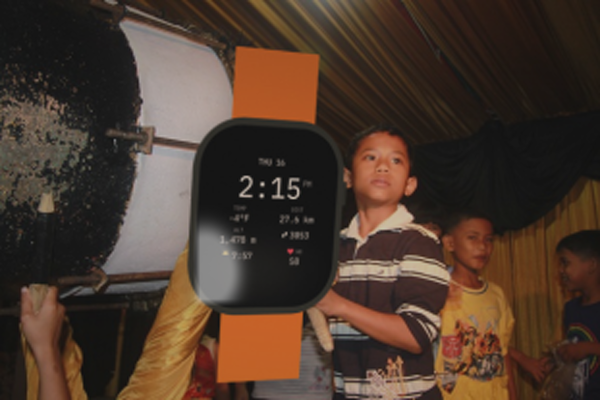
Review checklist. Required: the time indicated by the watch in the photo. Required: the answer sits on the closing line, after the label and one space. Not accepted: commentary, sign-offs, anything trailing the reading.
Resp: 2:15
